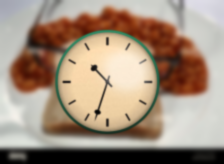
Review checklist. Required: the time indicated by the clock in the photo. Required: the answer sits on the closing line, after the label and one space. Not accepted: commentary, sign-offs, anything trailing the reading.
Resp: 10:33
